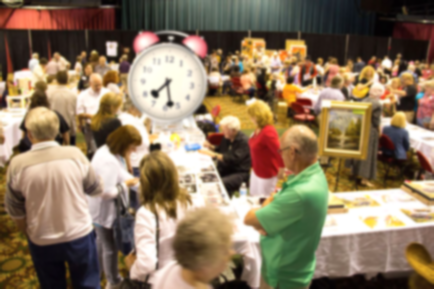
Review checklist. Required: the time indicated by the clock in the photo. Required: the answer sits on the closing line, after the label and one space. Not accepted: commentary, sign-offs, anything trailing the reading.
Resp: 7:28
